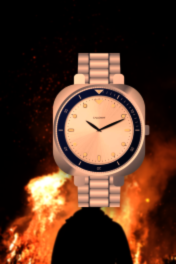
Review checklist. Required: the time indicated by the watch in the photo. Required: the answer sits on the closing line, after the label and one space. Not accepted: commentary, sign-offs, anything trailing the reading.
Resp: 10:11
